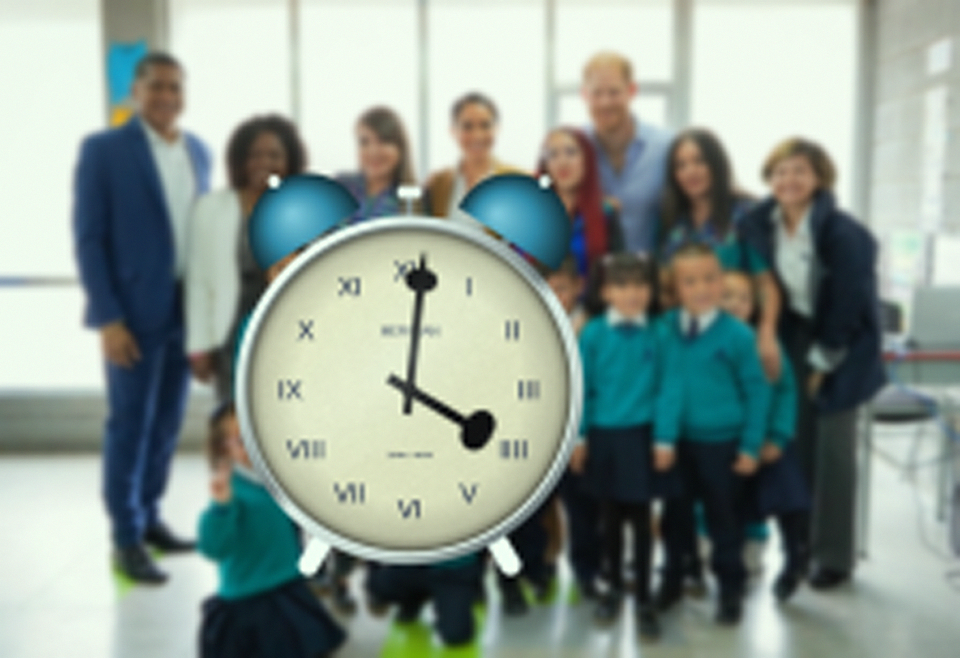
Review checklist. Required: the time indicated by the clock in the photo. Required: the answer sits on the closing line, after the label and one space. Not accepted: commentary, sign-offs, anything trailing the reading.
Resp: 4:01
